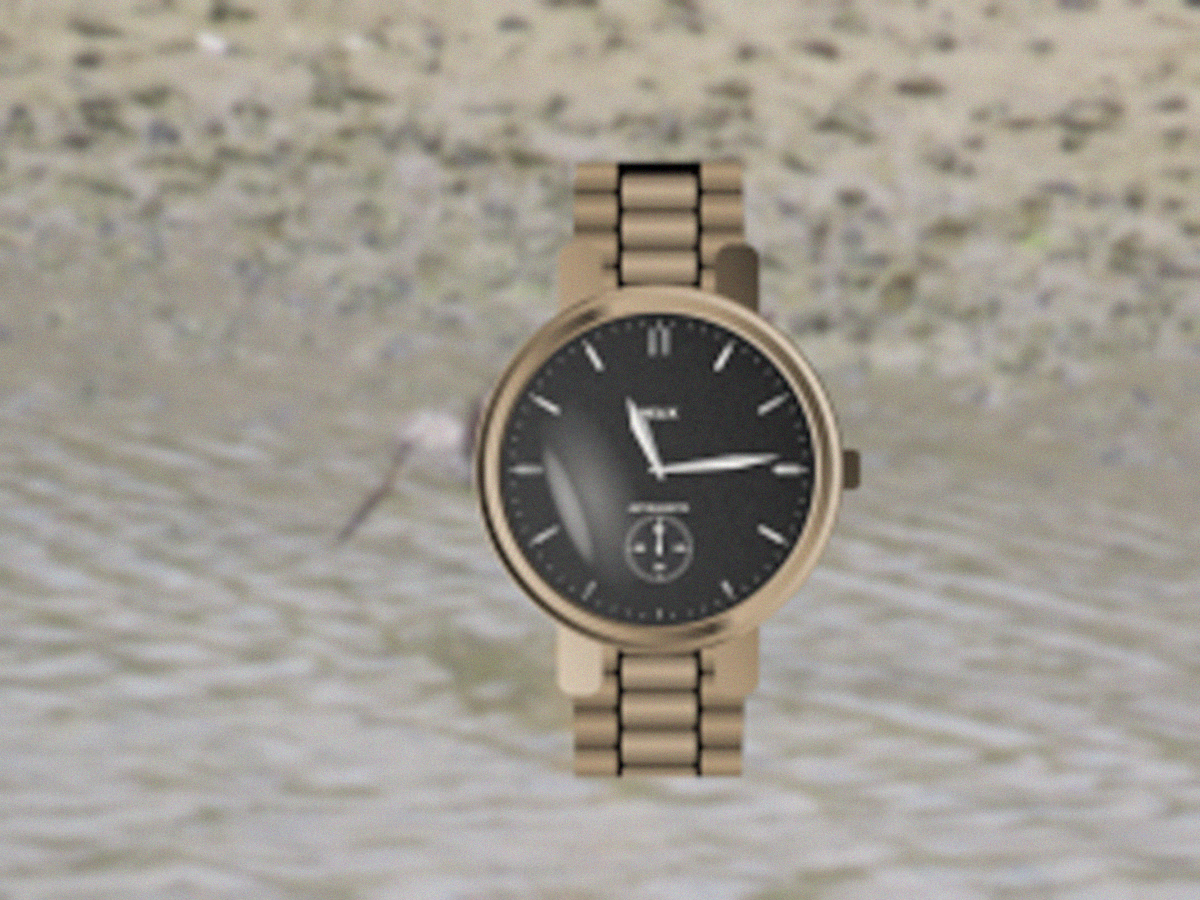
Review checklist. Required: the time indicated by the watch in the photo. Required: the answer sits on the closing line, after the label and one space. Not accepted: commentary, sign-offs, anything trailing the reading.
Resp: 11:14
